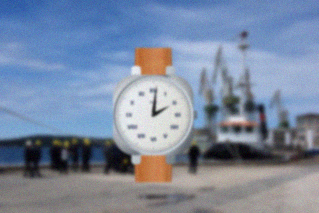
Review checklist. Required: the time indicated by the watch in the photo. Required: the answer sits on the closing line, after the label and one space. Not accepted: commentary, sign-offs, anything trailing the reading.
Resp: 2:01
